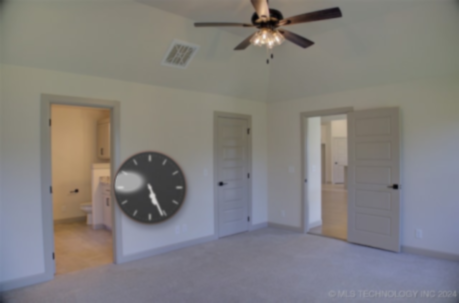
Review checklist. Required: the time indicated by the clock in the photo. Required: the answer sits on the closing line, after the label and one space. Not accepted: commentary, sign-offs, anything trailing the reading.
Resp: 5:26
